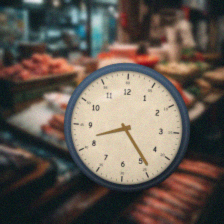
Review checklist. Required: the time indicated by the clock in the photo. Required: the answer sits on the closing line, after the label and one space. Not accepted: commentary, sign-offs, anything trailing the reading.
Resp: 8:24
